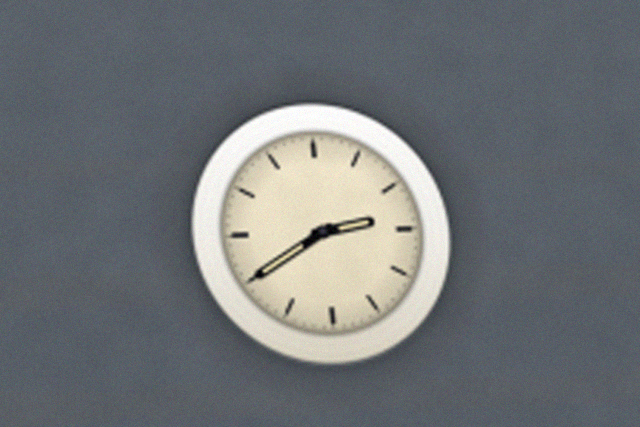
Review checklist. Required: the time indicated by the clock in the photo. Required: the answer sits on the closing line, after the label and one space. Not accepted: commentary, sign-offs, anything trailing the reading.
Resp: 2:40
